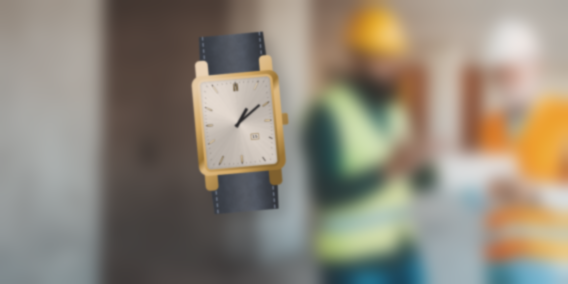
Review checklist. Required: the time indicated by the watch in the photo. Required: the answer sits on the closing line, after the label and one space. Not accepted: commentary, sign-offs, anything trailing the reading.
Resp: 1:09
